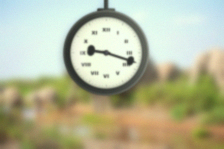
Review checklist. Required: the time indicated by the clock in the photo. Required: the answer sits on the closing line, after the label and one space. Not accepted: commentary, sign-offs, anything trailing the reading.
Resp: 9:18
